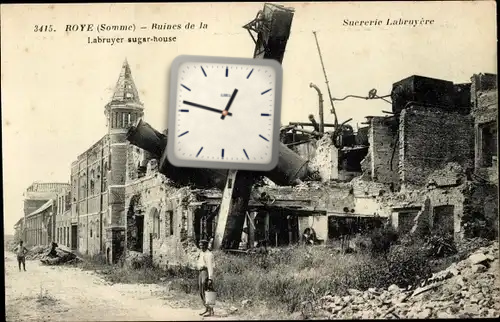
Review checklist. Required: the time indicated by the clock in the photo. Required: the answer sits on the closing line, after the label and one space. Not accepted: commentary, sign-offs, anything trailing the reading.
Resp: 12:47
